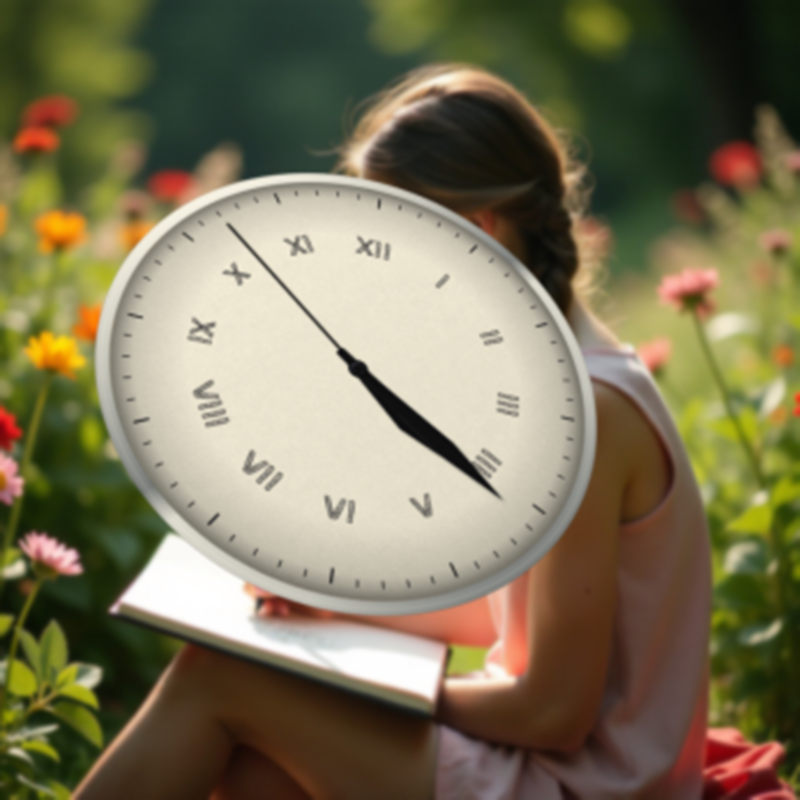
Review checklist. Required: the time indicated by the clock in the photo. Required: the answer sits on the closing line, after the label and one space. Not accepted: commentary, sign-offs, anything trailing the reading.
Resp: 4:20:52
